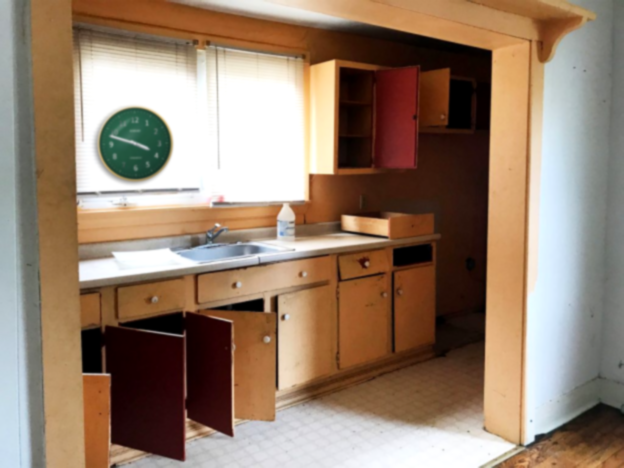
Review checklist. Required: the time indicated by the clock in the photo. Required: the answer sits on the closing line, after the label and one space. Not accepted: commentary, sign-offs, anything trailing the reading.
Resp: 3:48
